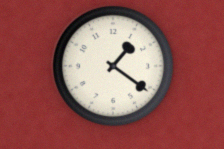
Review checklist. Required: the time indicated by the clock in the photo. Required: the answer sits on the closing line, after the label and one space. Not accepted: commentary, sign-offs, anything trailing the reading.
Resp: 1:21
